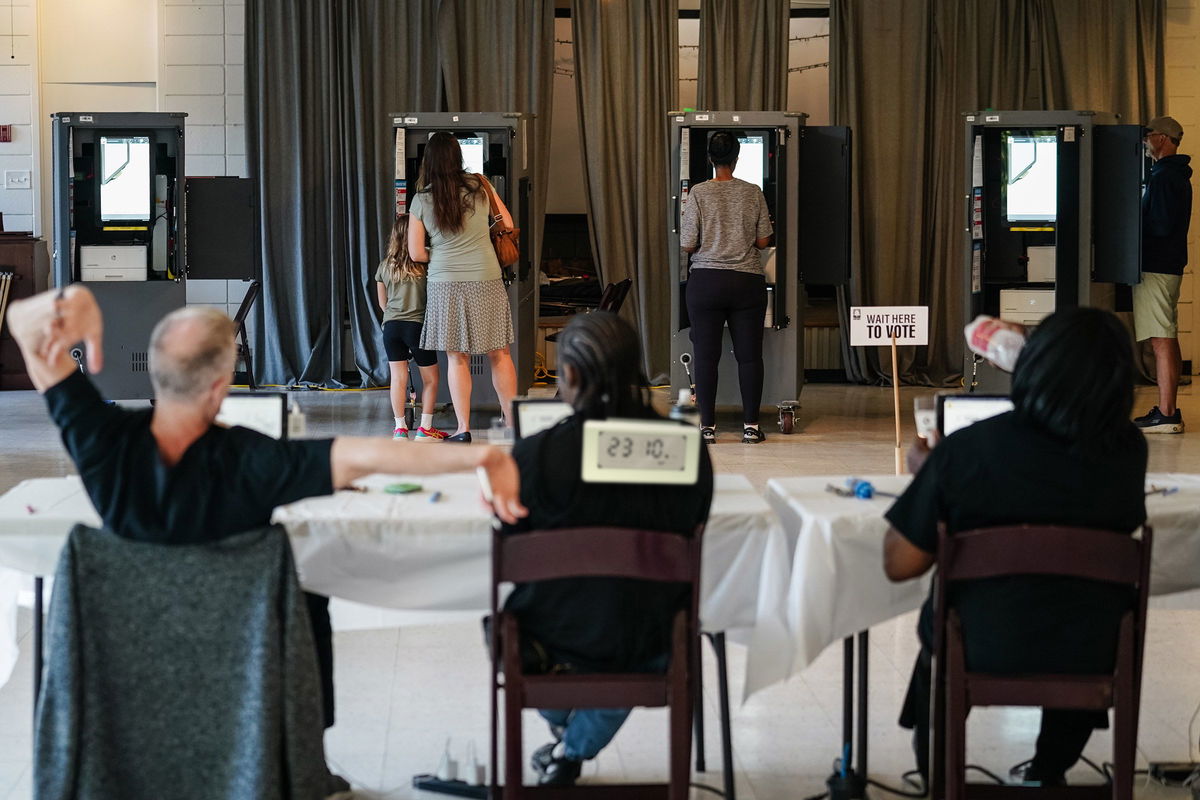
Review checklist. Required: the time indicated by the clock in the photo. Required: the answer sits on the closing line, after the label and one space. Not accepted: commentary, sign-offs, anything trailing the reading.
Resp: 23:10
